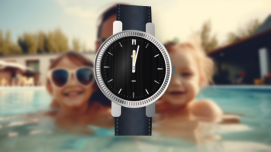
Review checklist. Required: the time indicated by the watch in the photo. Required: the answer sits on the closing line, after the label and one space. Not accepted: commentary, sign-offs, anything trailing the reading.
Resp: 12:02
